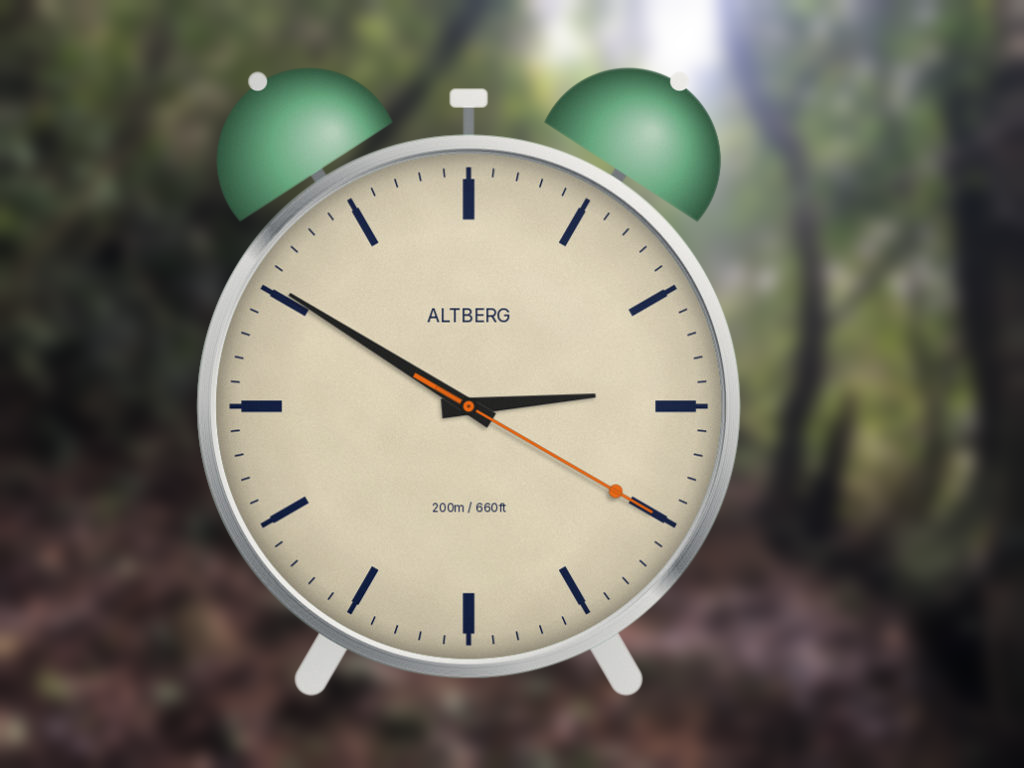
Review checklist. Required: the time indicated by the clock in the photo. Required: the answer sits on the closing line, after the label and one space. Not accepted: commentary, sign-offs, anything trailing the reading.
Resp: 2:50:20
